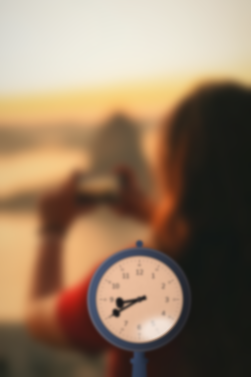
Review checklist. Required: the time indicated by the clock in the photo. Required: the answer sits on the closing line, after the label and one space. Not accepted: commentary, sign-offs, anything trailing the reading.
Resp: 8:40
